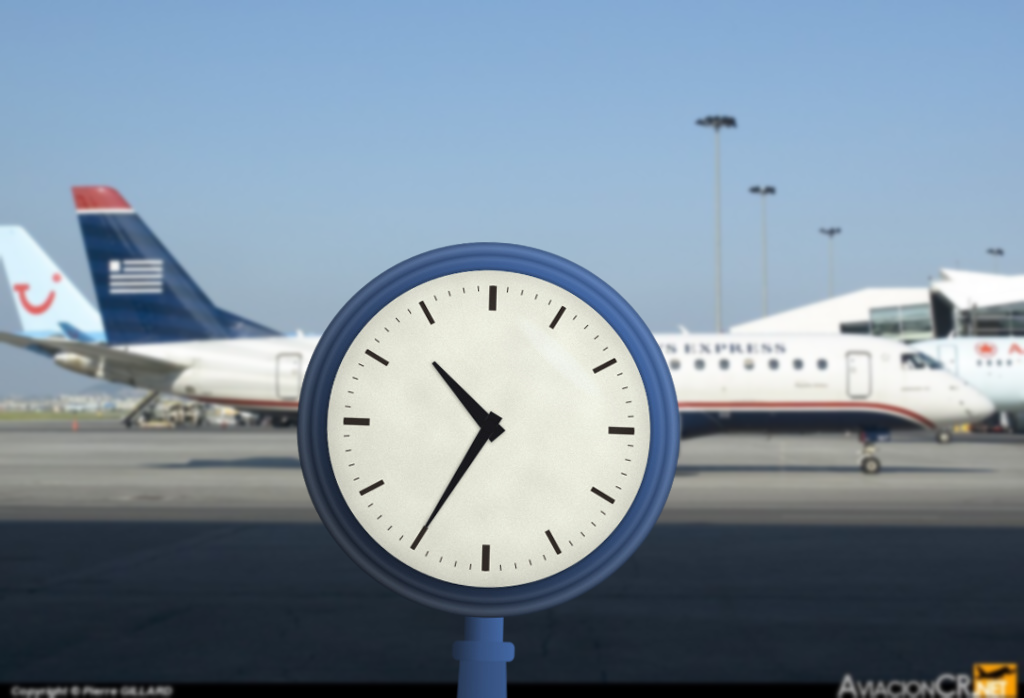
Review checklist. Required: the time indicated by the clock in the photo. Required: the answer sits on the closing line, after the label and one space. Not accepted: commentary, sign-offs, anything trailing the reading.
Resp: 10:35
